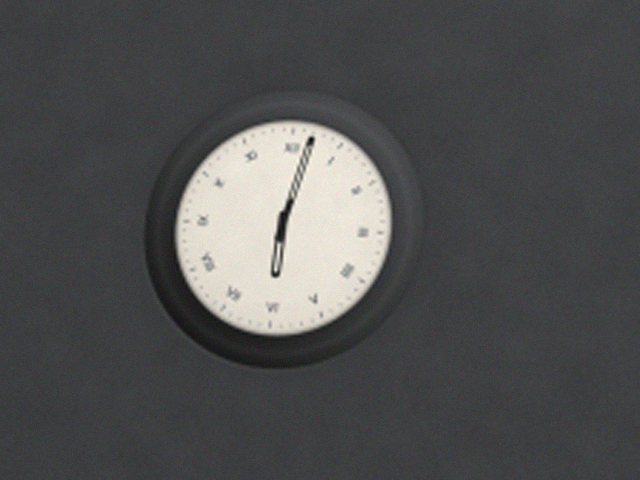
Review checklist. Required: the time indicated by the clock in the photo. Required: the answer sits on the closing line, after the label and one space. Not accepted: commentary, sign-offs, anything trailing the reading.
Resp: 6:02
